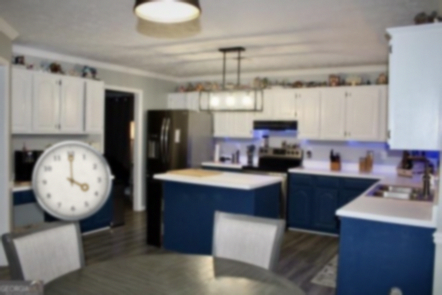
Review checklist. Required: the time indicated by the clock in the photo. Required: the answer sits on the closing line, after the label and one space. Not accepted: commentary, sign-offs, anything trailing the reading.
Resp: 4:00
